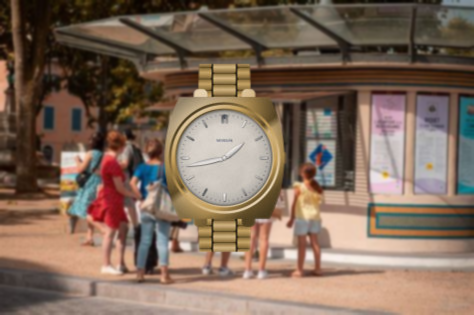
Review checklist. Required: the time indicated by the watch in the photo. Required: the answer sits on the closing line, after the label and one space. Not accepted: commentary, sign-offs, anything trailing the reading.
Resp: 1:43
